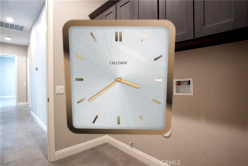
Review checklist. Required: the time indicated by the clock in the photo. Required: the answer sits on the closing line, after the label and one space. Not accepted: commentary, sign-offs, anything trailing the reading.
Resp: 3:39
